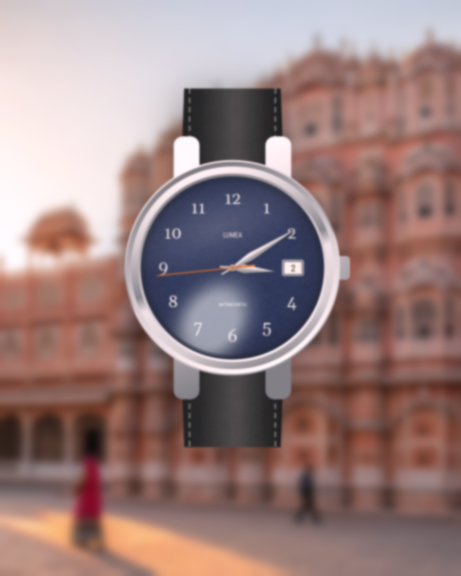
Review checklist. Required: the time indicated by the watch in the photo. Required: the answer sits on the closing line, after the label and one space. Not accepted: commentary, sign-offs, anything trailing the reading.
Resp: 3:09:44
